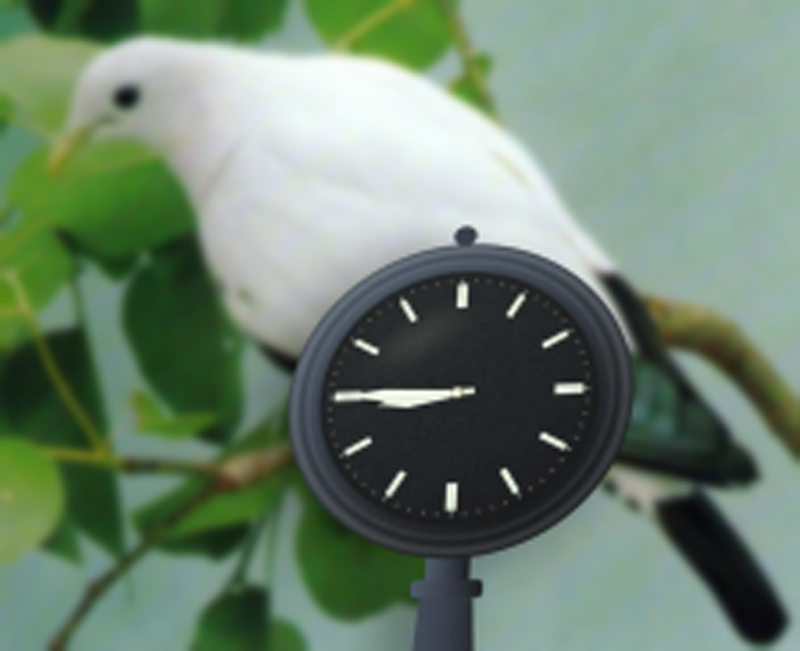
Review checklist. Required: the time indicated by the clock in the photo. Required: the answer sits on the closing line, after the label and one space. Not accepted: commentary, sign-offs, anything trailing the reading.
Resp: 8:45
